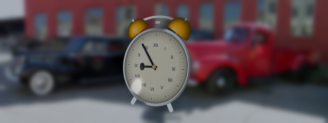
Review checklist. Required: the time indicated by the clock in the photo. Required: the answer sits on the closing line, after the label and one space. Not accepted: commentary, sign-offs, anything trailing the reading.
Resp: 8:54
